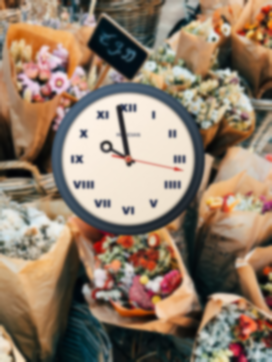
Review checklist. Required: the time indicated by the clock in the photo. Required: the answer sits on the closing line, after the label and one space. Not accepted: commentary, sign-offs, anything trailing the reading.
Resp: 9:58:17
